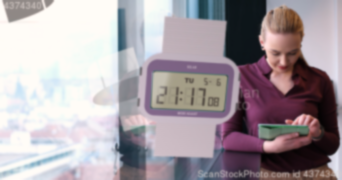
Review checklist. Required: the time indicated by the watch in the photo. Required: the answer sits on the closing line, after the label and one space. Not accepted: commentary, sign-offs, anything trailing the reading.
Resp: 21:17
